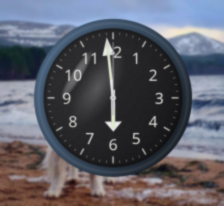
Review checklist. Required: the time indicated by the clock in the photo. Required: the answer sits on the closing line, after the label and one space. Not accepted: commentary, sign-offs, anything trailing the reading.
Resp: 5:59:00
